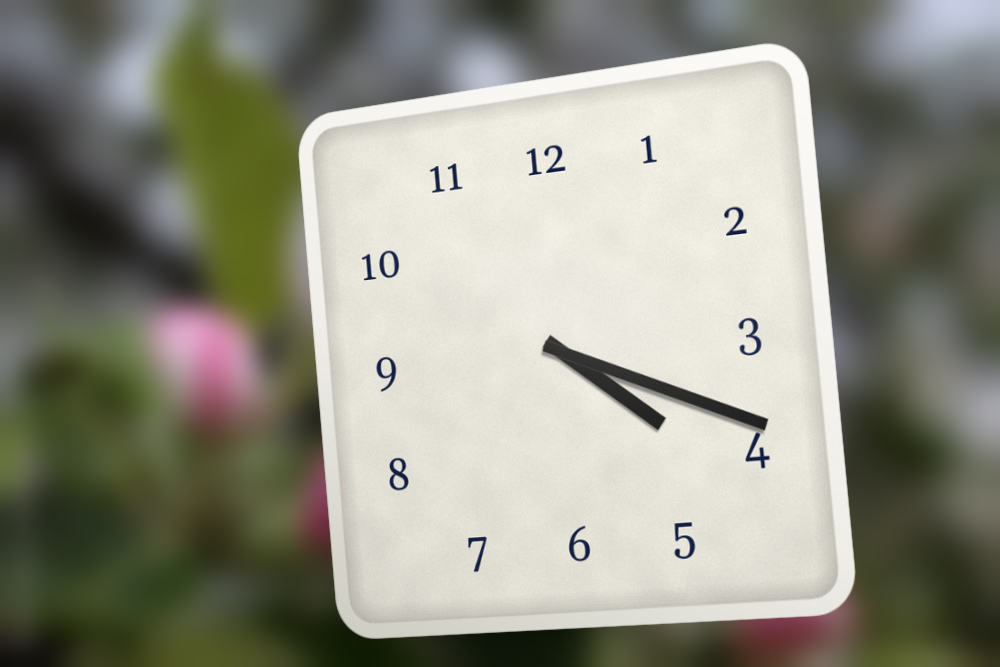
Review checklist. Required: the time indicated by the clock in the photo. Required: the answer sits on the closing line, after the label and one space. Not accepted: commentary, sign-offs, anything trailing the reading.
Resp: 4:19
